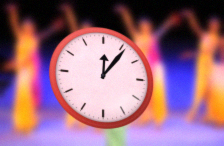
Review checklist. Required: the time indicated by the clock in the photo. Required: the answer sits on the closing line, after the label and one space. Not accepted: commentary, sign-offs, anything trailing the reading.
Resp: 12:06
